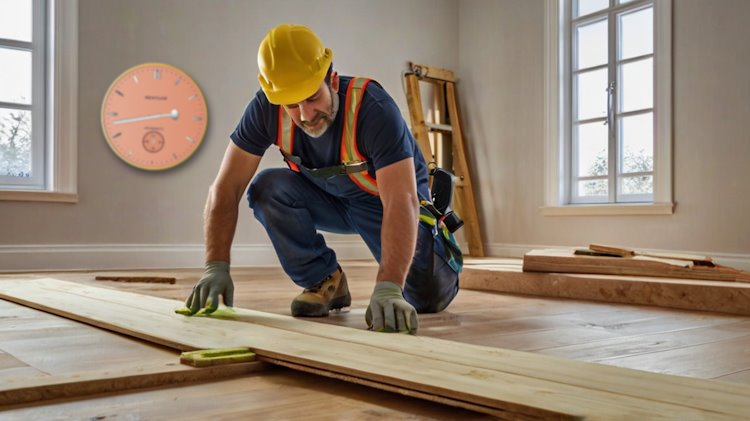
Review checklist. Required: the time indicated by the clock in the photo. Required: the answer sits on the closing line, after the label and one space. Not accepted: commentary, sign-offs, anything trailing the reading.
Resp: 2:43
